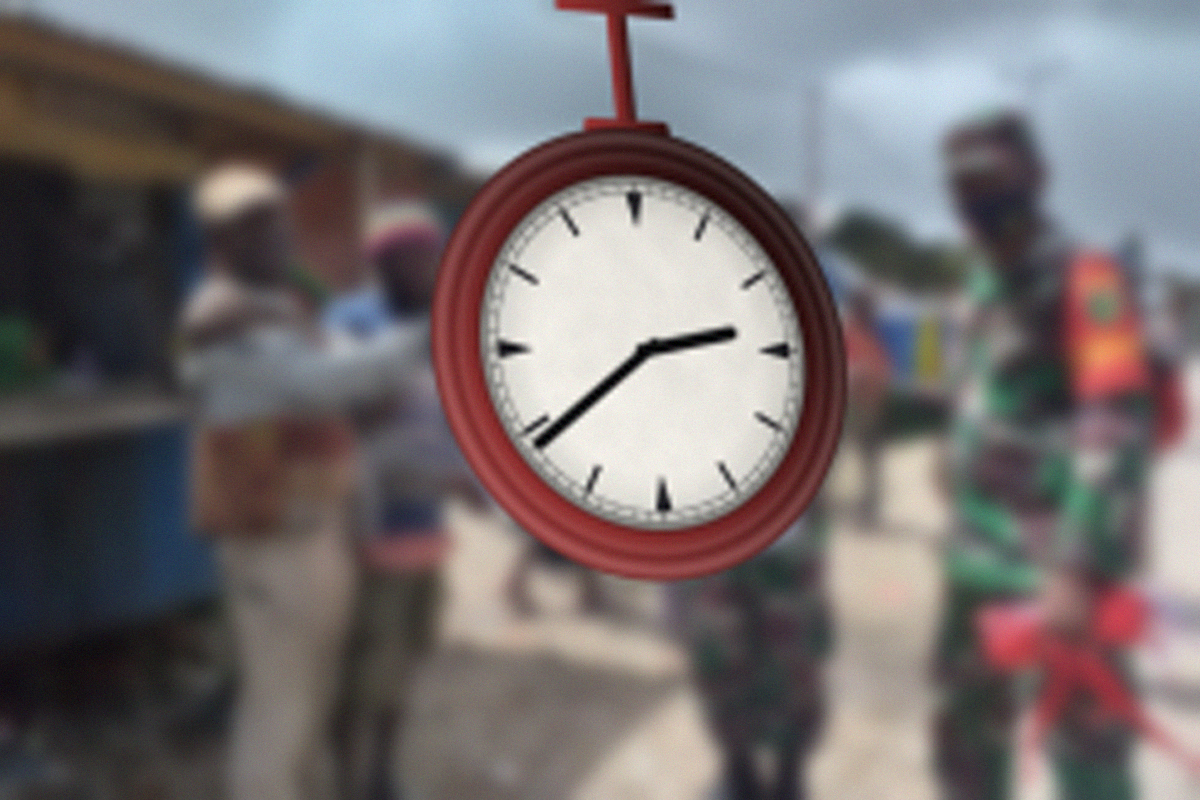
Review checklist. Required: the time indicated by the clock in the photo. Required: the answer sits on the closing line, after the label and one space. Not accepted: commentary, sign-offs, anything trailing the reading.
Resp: 2:39
